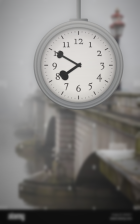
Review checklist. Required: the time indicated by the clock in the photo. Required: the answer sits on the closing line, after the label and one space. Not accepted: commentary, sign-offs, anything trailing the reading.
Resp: 7:50
